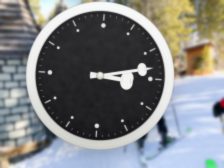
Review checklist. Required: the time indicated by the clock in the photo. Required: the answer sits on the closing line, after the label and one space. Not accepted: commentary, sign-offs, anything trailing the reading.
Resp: 3:13
